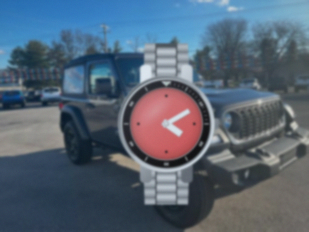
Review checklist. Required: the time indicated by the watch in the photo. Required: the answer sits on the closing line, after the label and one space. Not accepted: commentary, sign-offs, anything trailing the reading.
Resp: 4:10
